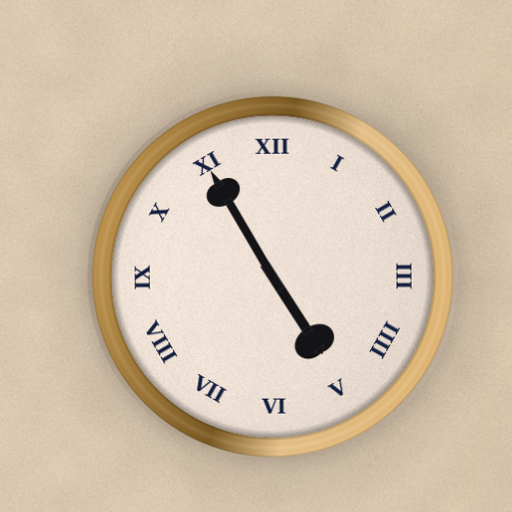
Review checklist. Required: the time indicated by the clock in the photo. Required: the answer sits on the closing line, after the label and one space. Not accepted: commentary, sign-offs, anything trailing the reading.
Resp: 4:55
